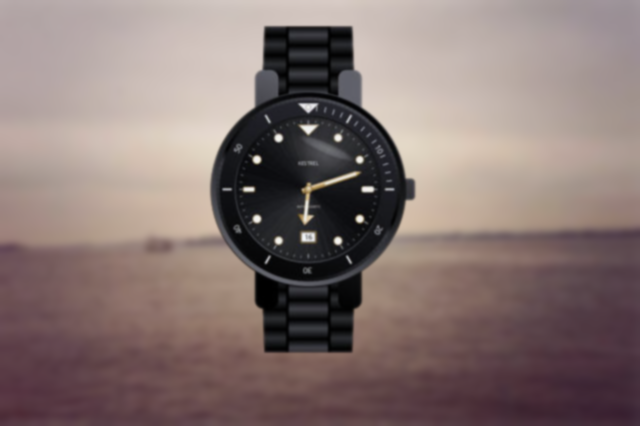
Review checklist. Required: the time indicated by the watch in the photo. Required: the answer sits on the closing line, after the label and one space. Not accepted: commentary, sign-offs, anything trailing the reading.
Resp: 6:12
